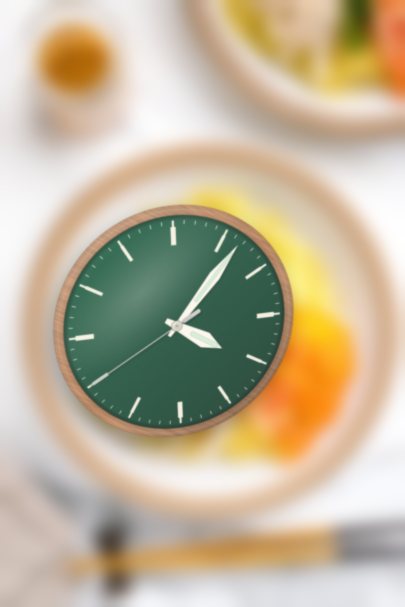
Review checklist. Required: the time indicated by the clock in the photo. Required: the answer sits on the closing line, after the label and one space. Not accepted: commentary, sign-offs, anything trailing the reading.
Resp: 4:06:40
